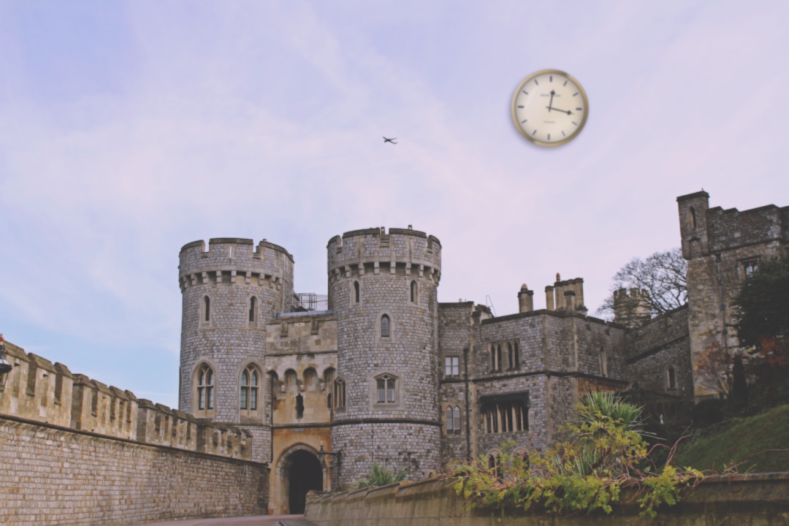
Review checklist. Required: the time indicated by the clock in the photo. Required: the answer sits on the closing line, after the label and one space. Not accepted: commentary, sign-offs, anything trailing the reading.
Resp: 12:17
